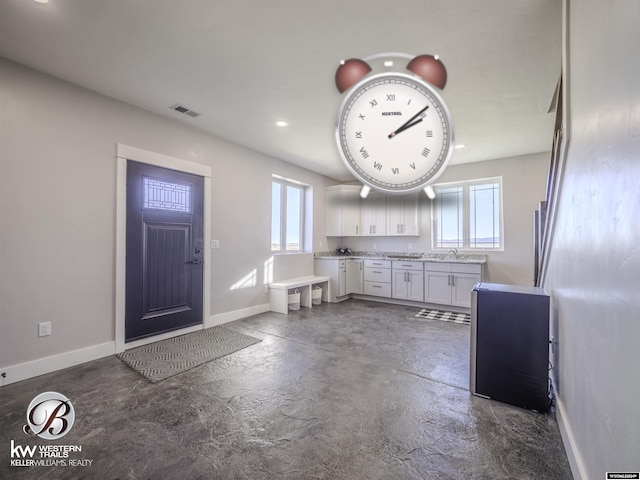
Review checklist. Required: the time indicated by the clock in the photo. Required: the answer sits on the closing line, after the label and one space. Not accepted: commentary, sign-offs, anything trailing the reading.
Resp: 2:09
